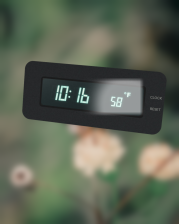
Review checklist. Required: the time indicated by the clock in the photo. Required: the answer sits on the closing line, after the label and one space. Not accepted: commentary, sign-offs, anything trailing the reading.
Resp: 10:16
